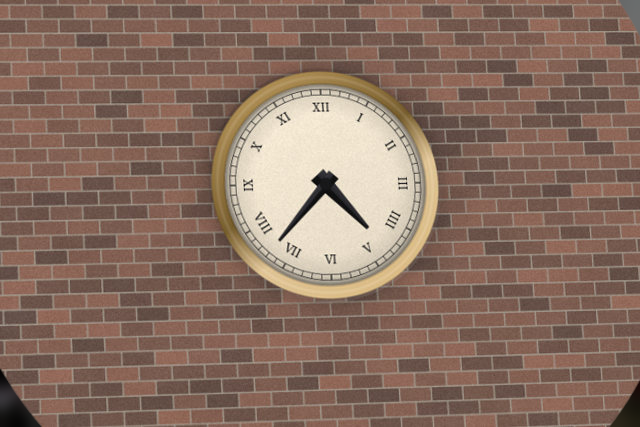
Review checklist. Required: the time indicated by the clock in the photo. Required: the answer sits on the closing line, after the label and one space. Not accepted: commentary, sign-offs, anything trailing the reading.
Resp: 4:37
